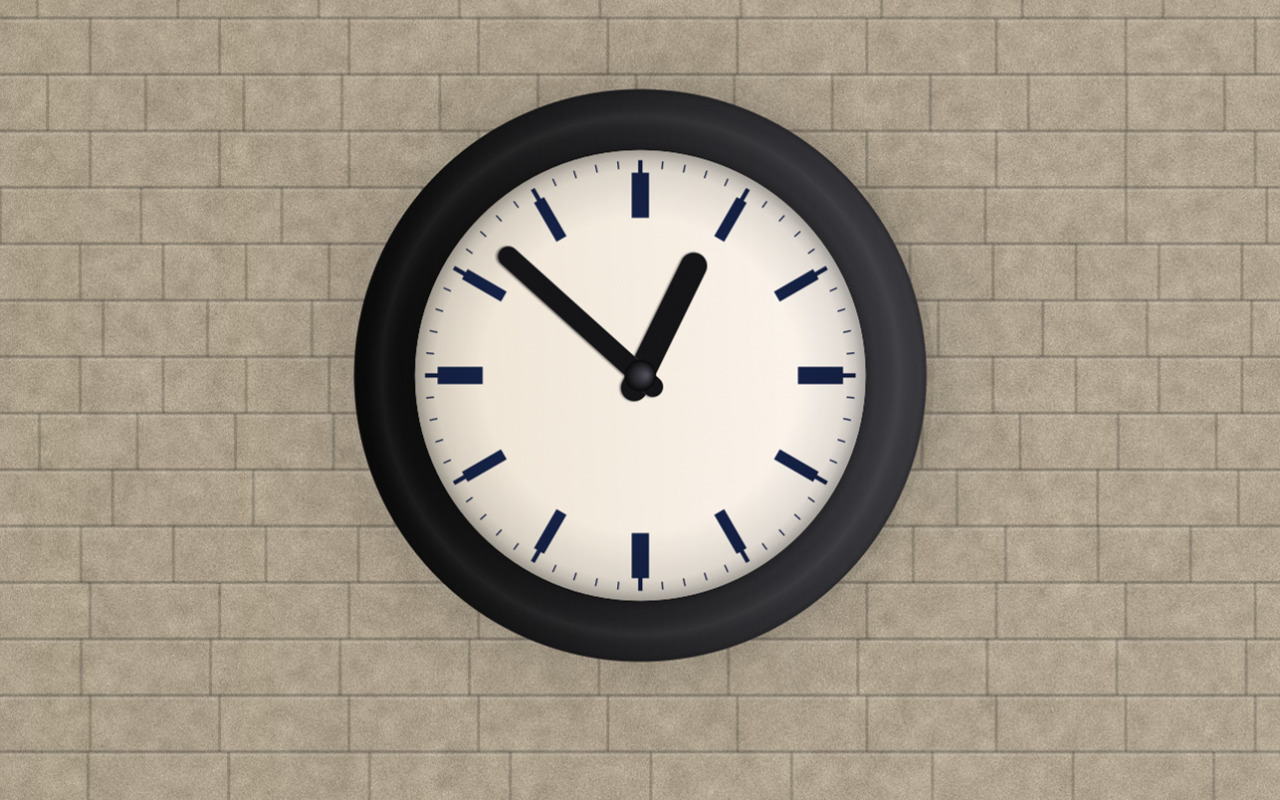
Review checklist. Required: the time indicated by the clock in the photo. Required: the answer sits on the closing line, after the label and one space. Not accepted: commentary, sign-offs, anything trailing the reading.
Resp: 12:52
